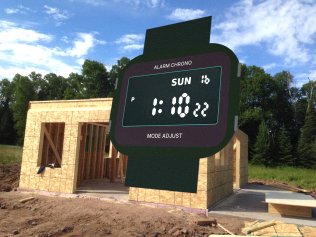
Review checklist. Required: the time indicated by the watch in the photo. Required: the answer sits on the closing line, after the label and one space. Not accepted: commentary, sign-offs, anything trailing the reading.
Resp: 1:10:22
